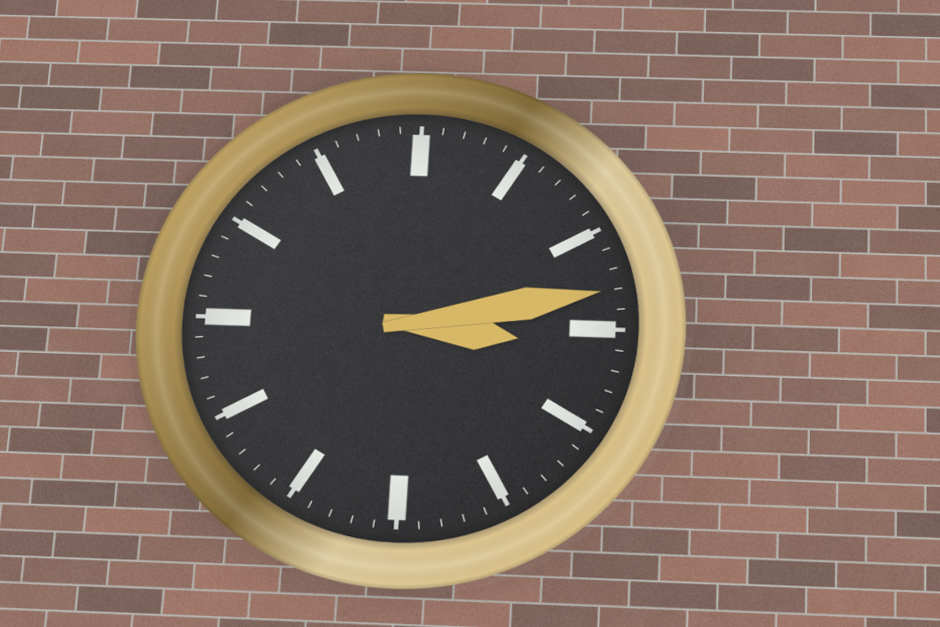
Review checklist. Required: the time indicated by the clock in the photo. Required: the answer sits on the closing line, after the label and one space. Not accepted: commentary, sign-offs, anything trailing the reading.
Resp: 3:13
